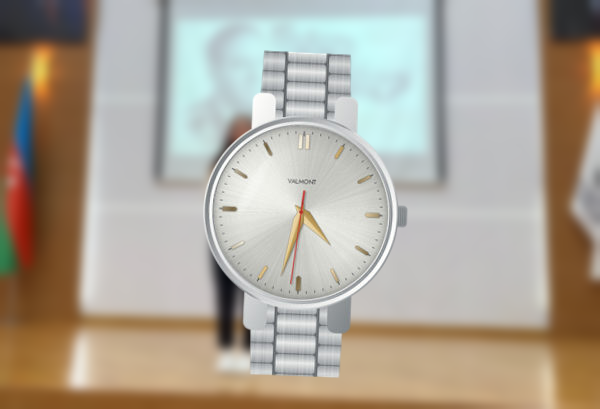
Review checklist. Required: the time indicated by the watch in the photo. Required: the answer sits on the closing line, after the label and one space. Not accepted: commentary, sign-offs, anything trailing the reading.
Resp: 4:32:31
